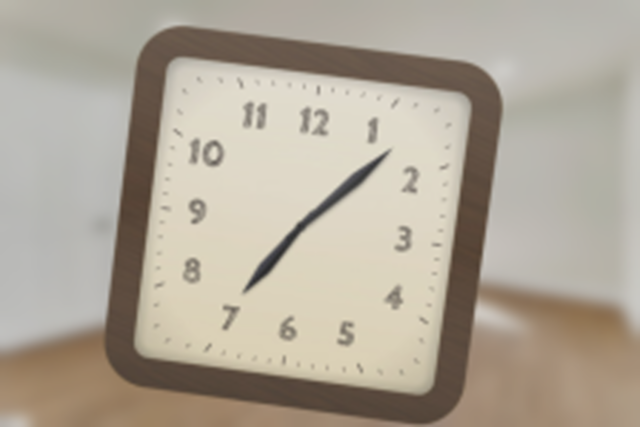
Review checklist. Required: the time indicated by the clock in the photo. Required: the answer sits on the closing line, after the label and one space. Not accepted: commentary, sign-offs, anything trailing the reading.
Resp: 7:07
